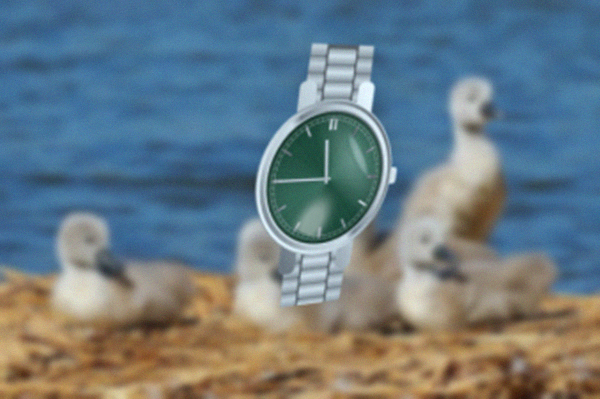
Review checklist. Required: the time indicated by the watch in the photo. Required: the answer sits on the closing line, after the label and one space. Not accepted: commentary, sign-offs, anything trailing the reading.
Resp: 11:45
